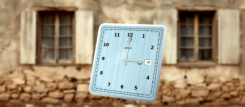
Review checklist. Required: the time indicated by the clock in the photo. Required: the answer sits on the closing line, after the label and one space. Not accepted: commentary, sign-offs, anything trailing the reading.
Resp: 3:00
